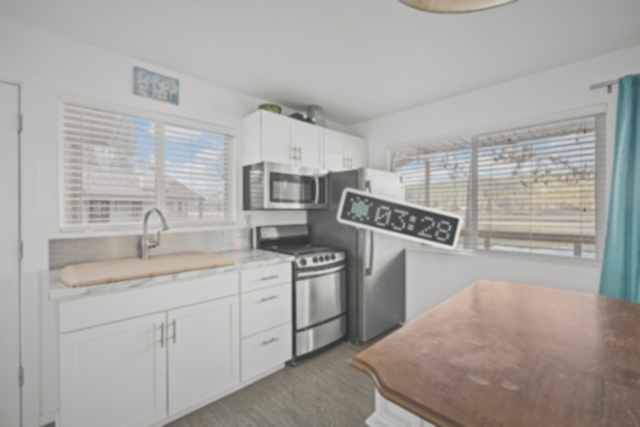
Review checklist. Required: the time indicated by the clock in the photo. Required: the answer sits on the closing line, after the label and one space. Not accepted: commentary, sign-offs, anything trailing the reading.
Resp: 3:28
